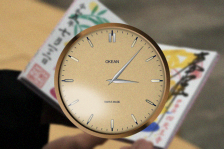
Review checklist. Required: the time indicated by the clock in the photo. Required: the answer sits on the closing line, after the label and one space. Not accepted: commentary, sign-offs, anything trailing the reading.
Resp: 3:07
